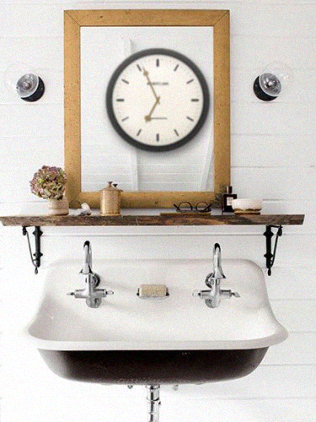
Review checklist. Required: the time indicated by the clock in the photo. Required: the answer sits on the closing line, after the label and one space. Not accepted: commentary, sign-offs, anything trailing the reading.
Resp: 6:56
